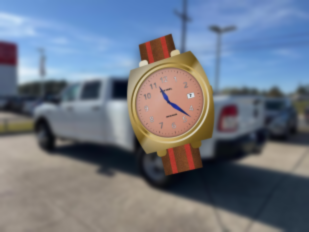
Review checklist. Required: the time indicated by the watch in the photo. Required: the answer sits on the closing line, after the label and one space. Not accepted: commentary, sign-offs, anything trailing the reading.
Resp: 11:23
